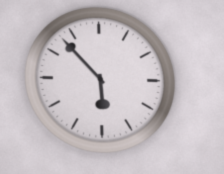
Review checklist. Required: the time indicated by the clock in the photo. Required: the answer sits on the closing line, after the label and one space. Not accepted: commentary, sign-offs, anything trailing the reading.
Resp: 5:53
